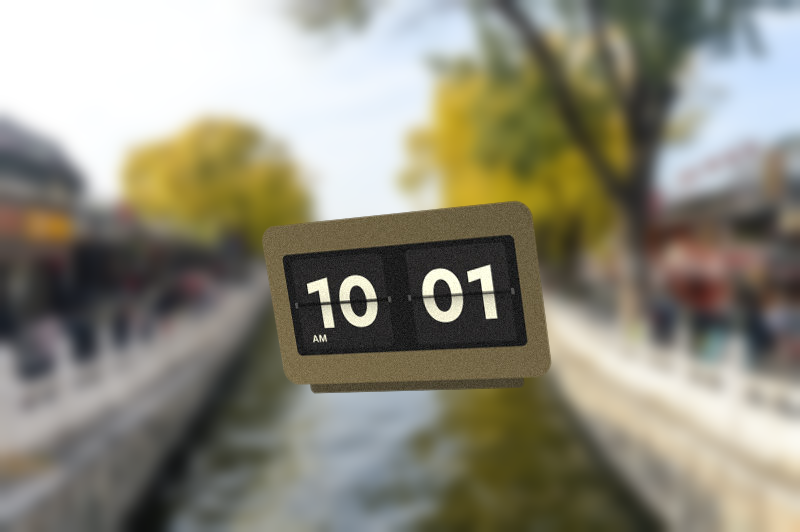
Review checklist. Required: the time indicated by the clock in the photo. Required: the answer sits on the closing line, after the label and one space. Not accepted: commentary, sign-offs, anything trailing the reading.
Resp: 10:01
